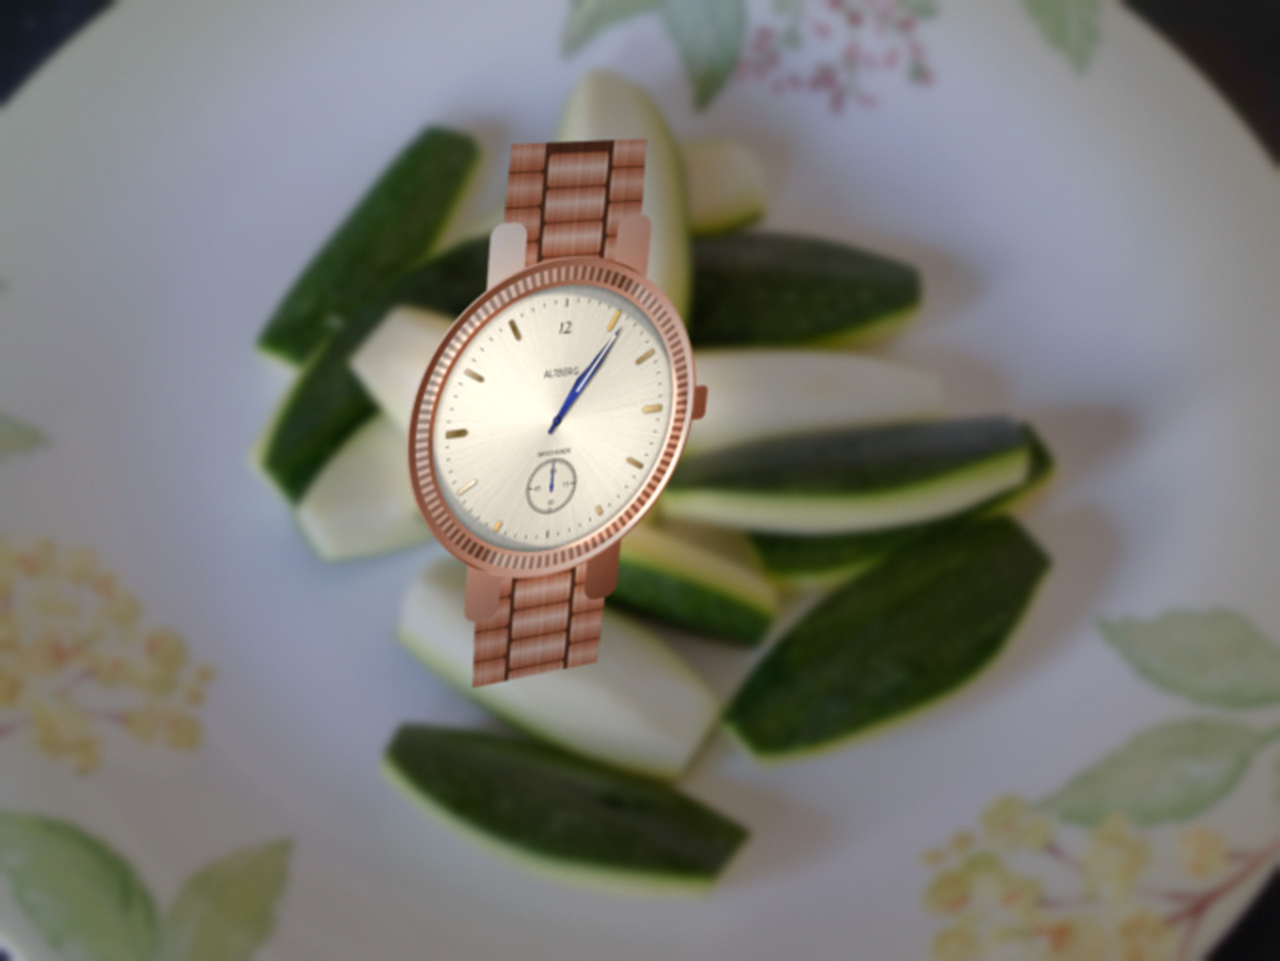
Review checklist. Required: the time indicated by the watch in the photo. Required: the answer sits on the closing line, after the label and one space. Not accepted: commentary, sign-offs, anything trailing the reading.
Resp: 1:06
